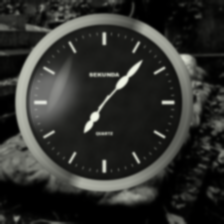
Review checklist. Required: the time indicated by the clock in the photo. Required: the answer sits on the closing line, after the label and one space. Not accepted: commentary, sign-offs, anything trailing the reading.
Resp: 7:07
